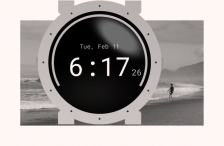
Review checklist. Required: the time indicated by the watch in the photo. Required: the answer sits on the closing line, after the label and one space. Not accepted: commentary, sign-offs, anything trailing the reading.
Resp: 6:17:26
